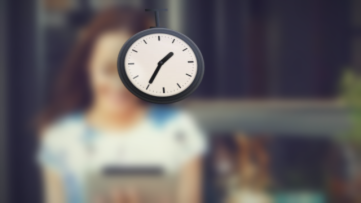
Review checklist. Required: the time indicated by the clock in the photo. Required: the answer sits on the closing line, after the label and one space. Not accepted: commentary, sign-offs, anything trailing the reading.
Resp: 1:35
